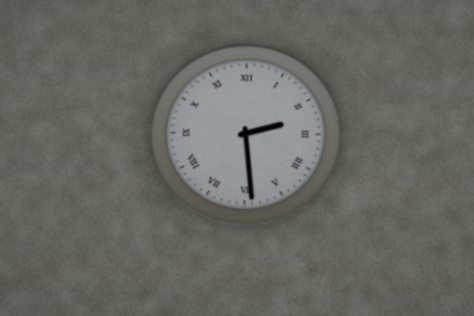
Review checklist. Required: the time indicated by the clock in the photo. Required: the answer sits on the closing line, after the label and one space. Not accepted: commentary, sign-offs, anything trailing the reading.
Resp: 2:29
